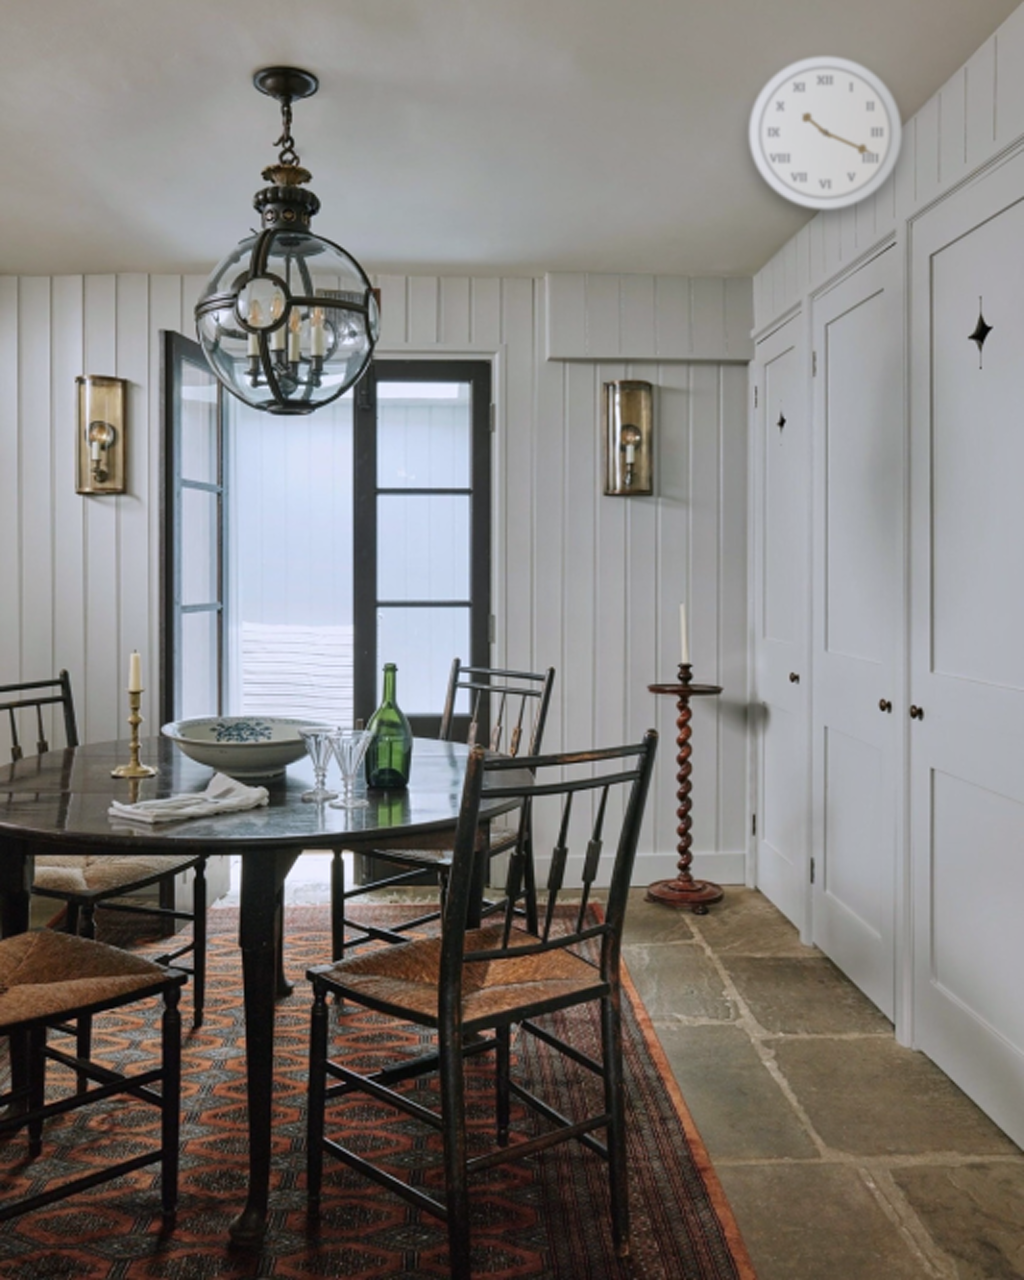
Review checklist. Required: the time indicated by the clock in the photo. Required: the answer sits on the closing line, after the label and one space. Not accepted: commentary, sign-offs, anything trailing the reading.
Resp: 10:19
